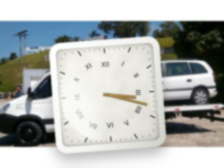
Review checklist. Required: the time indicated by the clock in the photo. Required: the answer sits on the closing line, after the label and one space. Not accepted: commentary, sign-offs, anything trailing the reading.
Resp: 3:18
